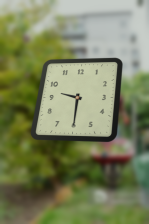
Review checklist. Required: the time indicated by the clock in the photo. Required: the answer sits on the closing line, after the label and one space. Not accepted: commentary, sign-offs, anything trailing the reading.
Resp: 9:30
